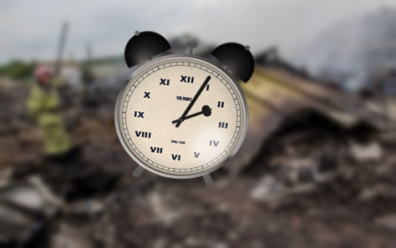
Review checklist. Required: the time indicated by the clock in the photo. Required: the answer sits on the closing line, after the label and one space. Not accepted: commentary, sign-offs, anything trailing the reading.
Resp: 2:04
